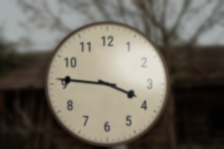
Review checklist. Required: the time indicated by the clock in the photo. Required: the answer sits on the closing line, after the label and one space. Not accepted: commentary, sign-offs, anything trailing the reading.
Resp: 3:46
